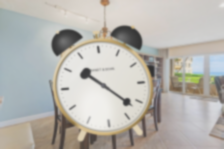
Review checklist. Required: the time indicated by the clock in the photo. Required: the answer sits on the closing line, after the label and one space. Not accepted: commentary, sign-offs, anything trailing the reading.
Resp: 10:22
